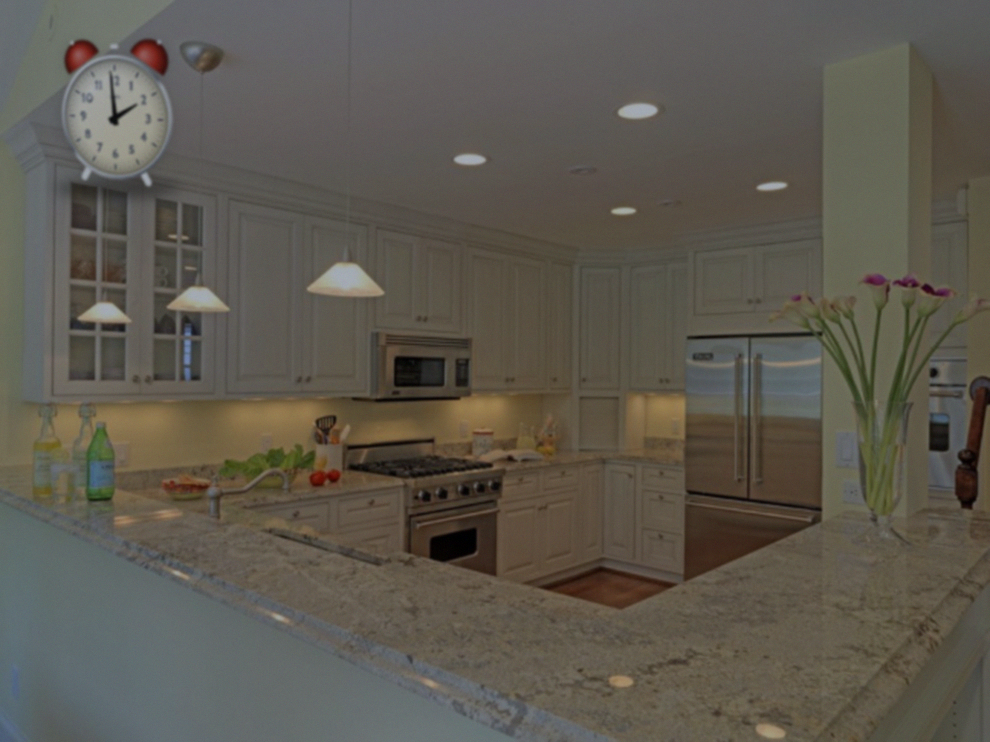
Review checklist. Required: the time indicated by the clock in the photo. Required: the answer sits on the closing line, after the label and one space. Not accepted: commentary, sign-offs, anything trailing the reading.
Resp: 1:59
